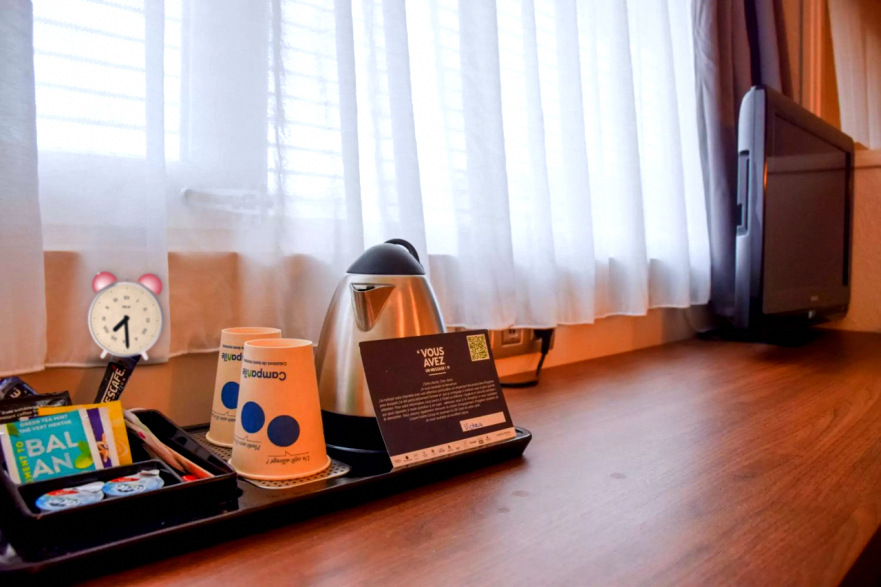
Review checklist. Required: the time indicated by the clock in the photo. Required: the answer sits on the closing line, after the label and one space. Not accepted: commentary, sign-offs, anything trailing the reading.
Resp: 7:29
